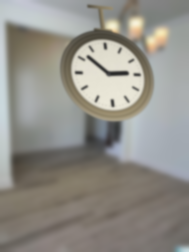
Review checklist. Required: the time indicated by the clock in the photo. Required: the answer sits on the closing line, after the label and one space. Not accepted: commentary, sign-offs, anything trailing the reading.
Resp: 2:52
